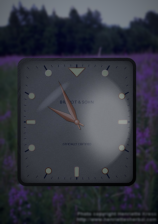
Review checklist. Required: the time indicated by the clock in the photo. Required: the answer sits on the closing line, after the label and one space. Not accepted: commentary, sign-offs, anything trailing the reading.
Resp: 9:56
